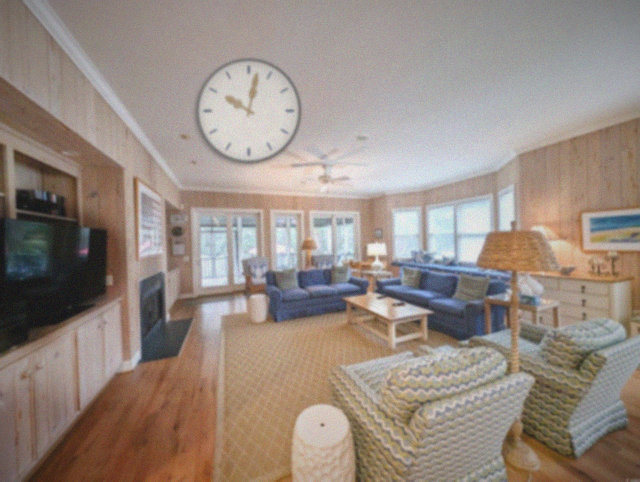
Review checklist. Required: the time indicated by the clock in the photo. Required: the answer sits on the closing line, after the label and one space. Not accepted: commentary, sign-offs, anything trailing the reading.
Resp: 10:02
